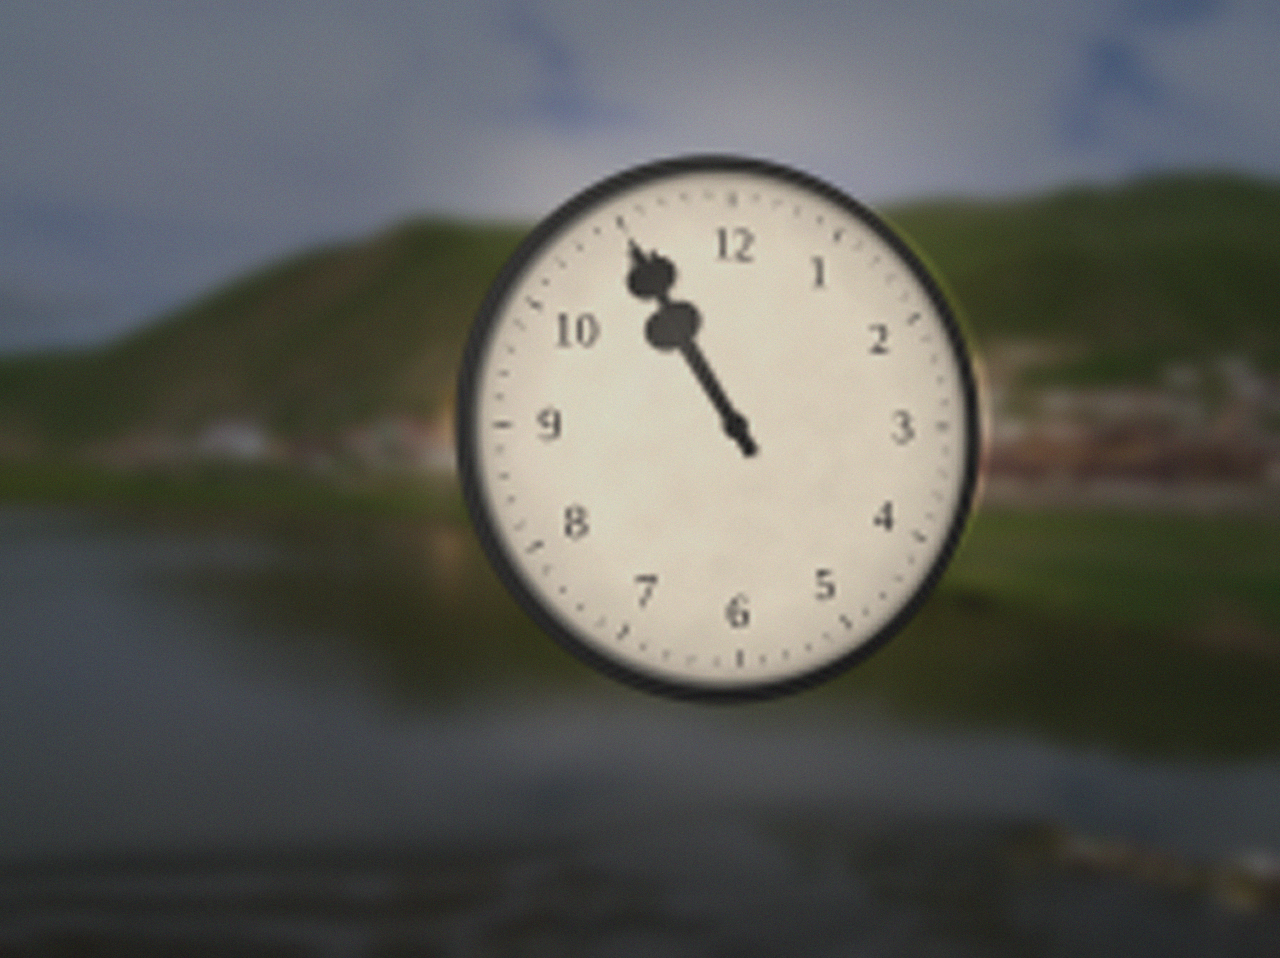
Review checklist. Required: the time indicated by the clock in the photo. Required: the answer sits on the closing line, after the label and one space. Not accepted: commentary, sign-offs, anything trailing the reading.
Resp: 10:55
